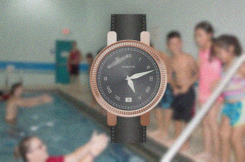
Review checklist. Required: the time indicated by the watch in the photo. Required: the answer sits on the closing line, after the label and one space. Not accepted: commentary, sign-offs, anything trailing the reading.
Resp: 5:12
